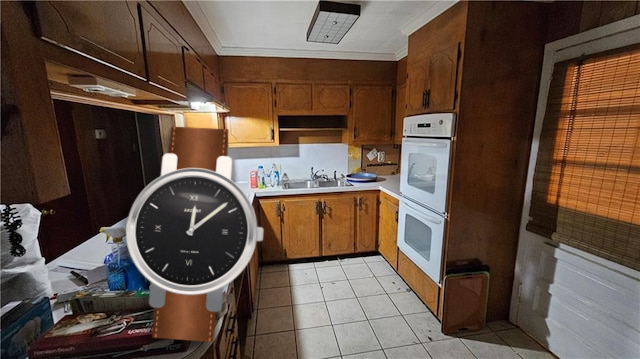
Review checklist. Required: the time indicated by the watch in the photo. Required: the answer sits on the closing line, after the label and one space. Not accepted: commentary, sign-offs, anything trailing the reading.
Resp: 12:08
